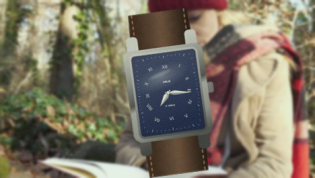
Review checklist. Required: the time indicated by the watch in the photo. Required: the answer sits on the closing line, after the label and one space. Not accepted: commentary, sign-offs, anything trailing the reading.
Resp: 7:16
